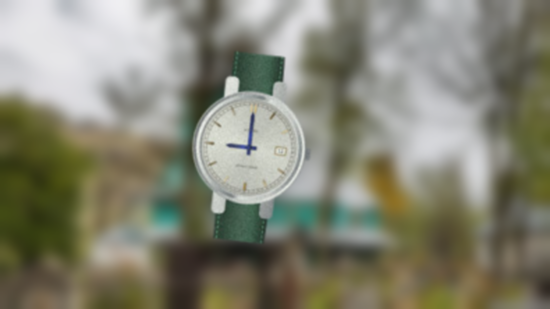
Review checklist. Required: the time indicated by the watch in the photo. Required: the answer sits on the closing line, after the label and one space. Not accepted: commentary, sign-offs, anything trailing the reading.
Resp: 9:00
